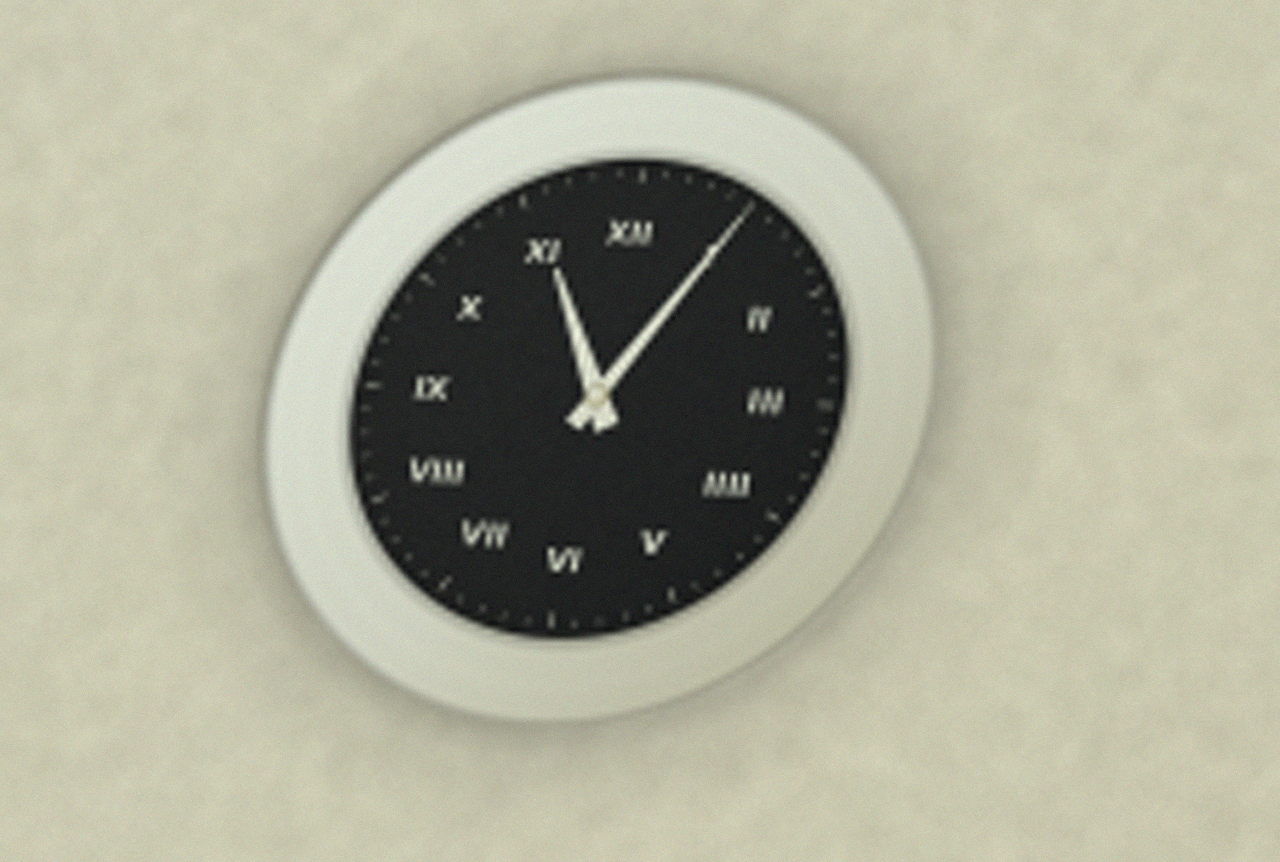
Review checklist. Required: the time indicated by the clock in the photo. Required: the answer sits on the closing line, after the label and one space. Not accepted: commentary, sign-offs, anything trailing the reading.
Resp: 11:05
